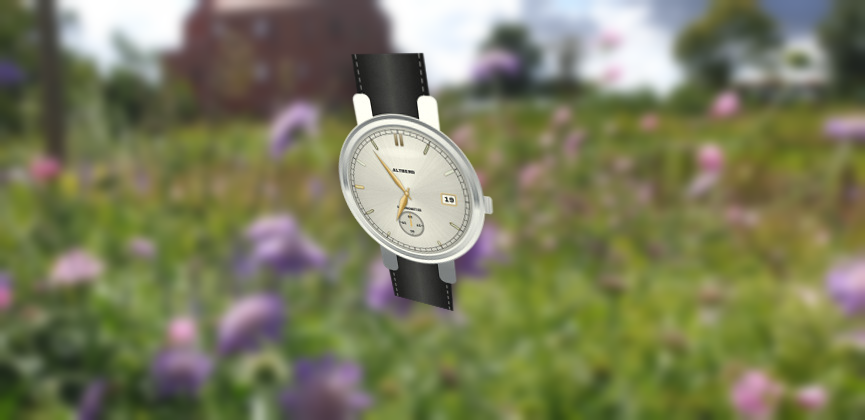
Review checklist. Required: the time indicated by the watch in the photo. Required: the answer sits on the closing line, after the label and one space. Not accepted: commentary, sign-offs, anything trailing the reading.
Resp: 6:54
